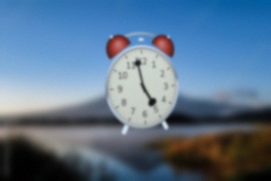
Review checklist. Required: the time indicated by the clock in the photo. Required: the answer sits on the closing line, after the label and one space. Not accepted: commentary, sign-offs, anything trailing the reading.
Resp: 4:58
